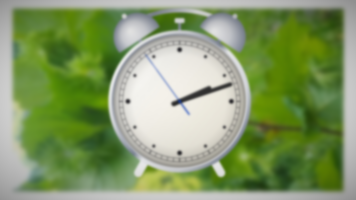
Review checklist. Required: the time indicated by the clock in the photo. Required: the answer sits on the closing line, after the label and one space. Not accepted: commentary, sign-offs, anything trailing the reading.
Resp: 2:11:54
